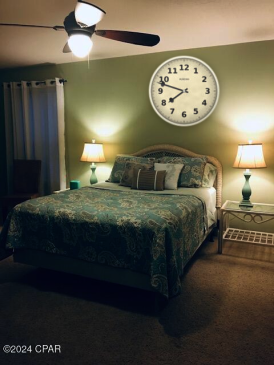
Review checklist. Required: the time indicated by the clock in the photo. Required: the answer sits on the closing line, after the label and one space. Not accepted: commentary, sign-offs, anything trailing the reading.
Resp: 7:48
